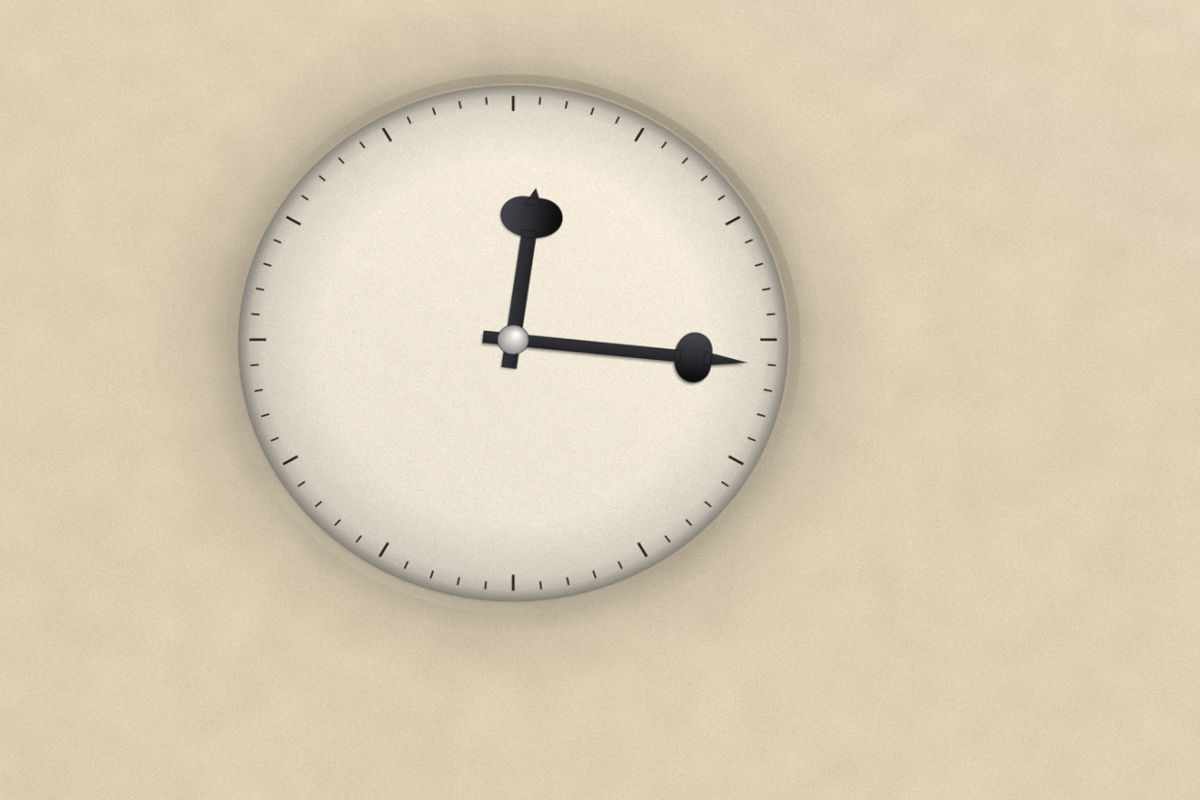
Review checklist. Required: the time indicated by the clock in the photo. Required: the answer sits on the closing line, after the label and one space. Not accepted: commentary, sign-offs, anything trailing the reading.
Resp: 12:16
